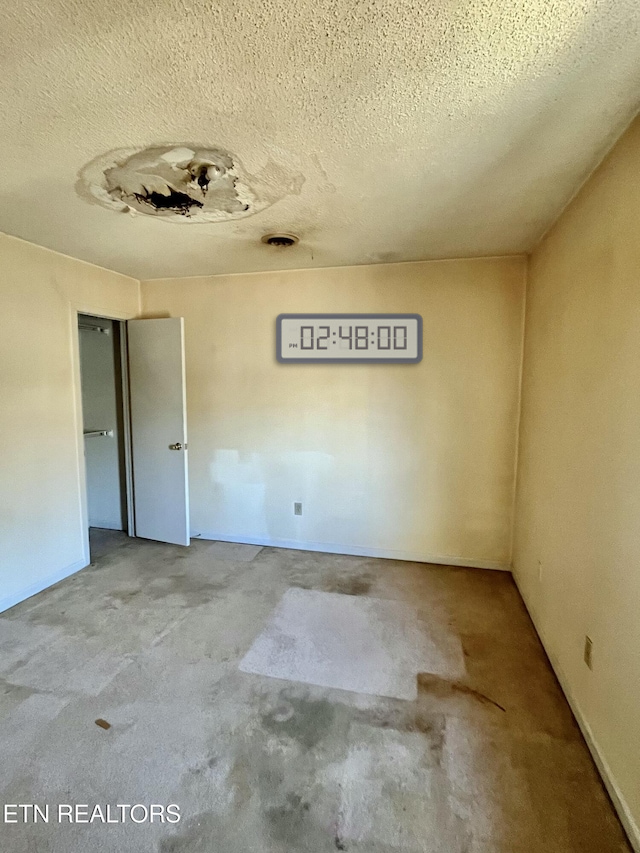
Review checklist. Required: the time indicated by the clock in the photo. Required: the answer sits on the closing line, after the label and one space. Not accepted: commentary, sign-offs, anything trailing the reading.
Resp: 2:48:00
